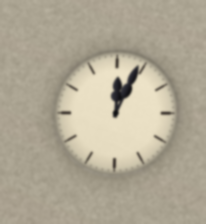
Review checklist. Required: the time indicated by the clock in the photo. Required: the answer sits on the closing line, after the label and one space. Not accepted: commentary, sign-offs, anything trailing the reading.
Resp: 12:04
